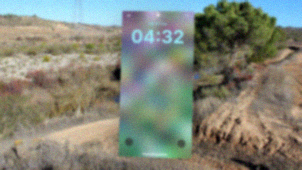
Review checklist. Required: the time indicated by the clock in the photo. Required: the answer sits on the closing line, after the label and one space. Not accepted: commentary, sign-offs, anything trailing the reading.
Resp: 4:32
